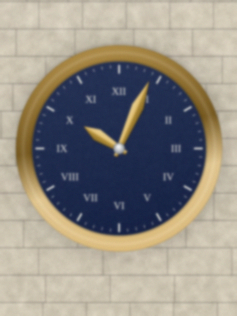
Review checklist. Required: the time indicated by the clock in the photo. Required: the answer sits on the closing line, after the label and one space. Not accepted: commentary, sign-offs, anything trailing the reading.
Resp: 10:04
